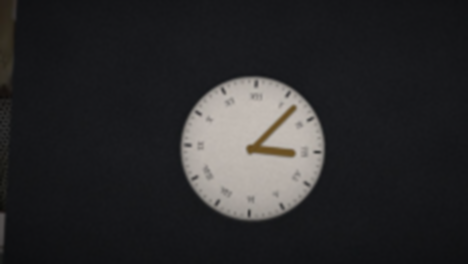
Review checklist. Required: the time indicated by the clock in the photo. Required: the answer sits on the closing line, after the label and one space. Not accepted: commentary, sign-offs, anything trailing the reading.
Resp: 3:07
